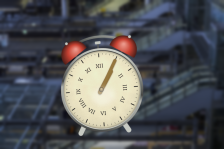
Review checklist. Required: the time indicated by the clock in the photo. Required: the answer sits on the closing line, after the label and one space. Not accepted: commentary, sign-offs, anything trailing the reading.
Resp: 1:05
